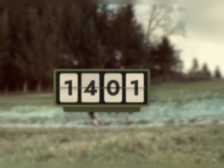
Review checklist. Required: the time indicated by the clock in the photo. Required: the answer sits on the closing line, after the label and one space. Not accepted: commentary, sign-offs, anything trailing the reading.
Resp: 14:01
